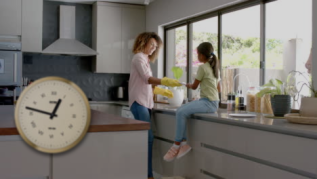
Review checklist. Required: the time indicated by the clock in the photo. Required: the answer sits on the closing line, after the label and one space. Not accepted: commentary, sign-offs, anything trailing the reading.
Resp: 12:47
